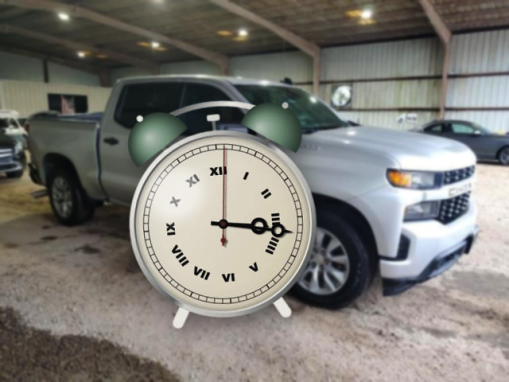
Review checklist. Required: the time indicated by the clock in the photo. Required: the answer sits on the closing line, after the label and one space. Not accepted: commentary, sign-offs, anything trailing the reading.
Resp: 3:17:01
